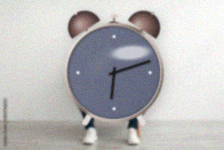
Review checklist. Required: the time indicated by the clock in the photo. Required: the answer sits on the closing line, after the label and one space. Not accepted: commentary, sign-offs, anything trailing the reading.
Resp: 6:12
